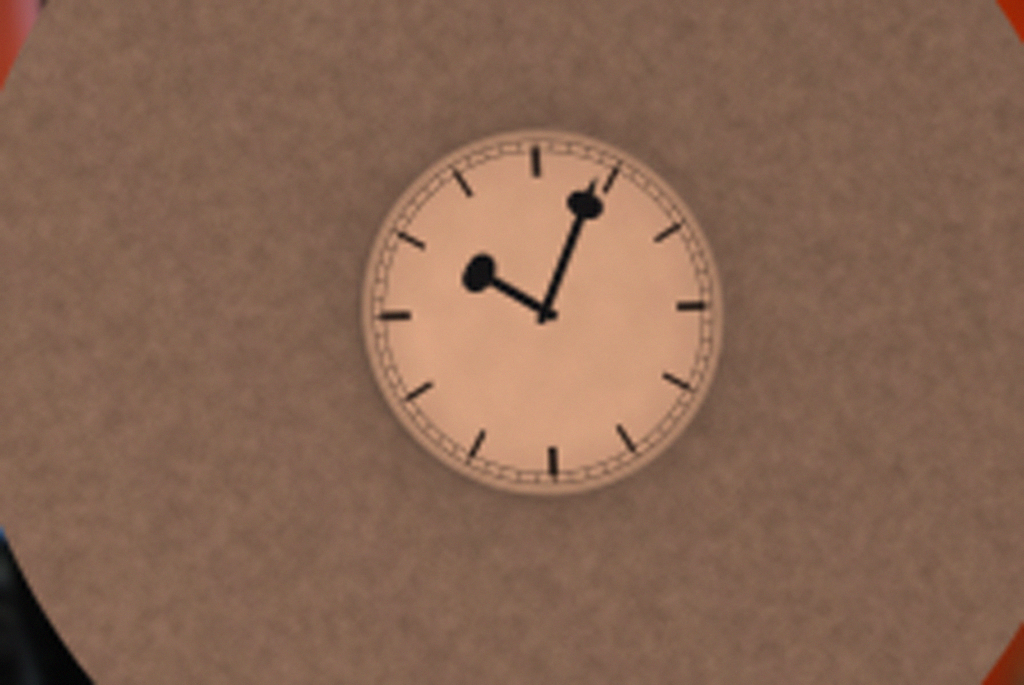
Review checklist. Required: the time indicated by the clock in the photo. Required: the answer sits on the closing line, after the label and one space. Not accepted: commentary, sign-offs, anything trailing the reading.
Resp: 10:04
